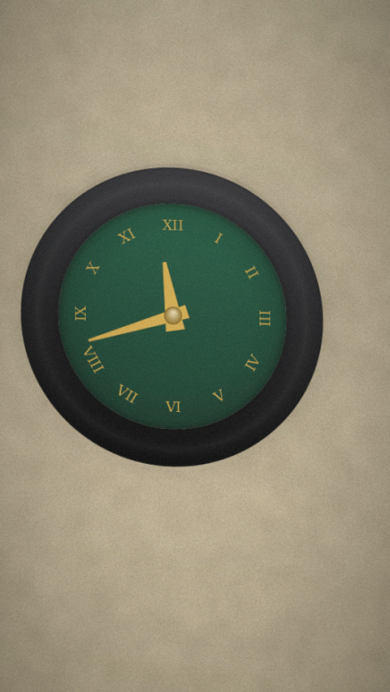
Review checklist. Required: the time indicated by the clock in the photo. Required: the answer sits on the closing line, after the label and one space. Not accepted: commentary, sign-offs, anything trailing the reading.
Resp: 11:42
